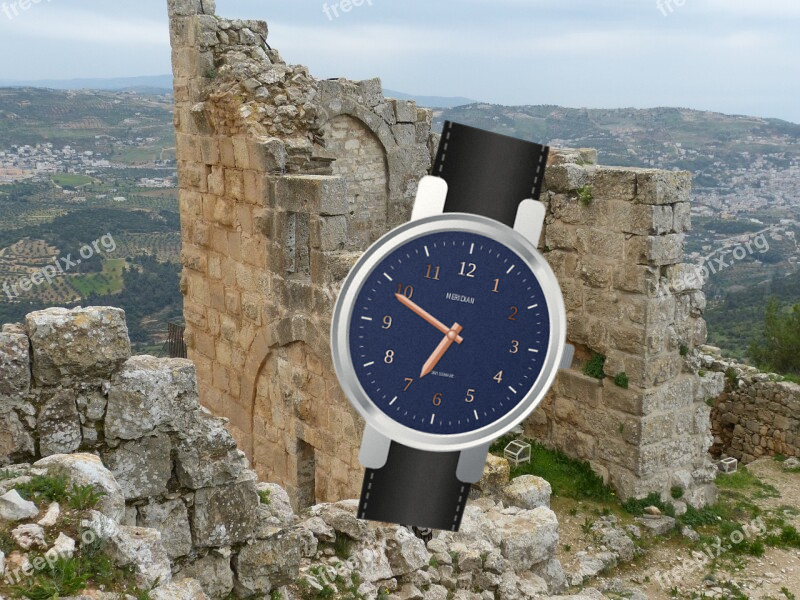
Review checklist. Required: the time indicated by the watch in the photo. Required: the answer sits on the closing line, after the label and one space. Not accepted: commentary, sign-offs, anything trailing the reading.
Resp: 6:49
